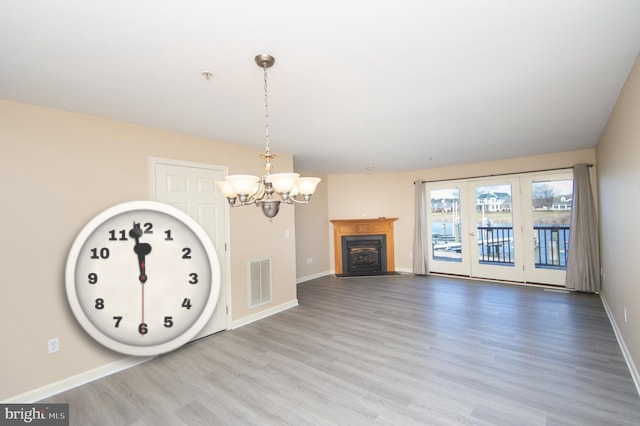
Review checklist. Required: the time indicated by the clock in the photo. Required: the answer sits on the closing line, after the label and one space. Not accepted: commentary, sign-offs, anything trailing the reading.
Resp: 11:58:30
